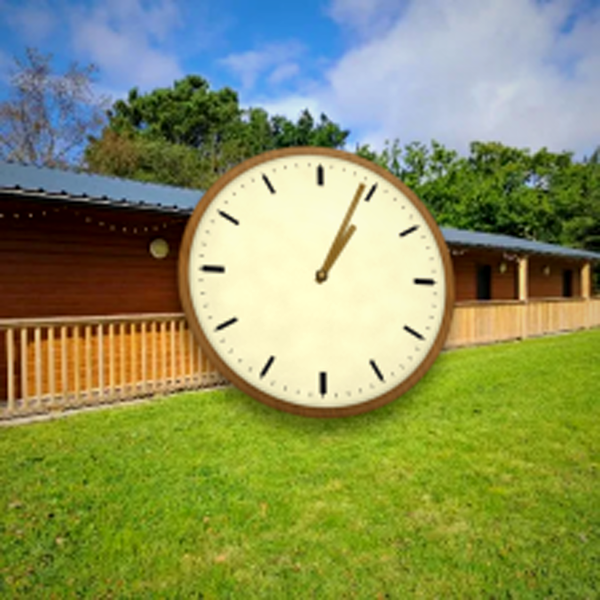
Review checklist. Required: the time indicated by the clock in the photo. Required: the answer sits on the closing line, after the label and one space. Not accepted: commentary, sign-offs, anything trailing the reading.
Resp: 1:04
